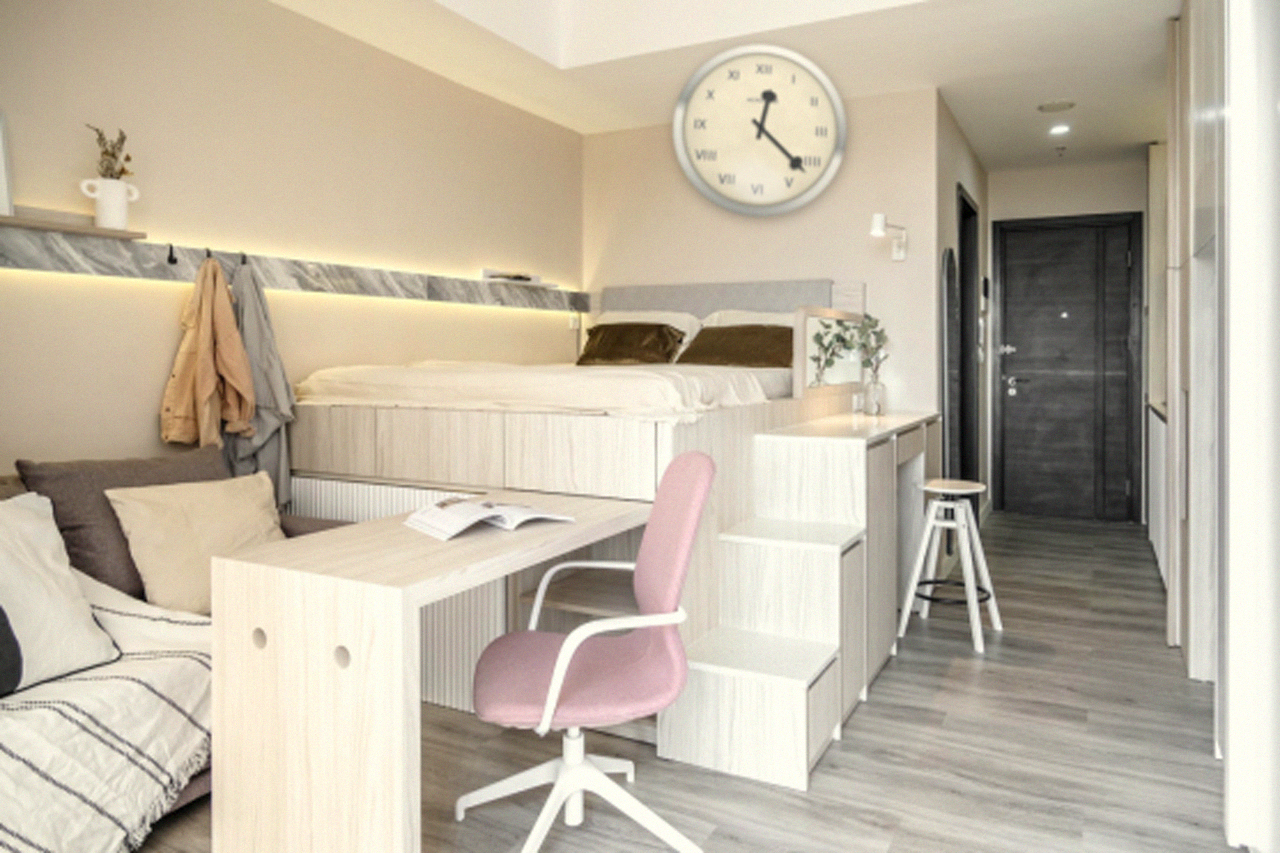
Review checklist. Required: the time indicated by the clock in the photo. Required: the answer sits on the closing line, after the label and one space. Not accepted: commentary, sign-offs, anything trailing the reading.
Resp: 12:22
